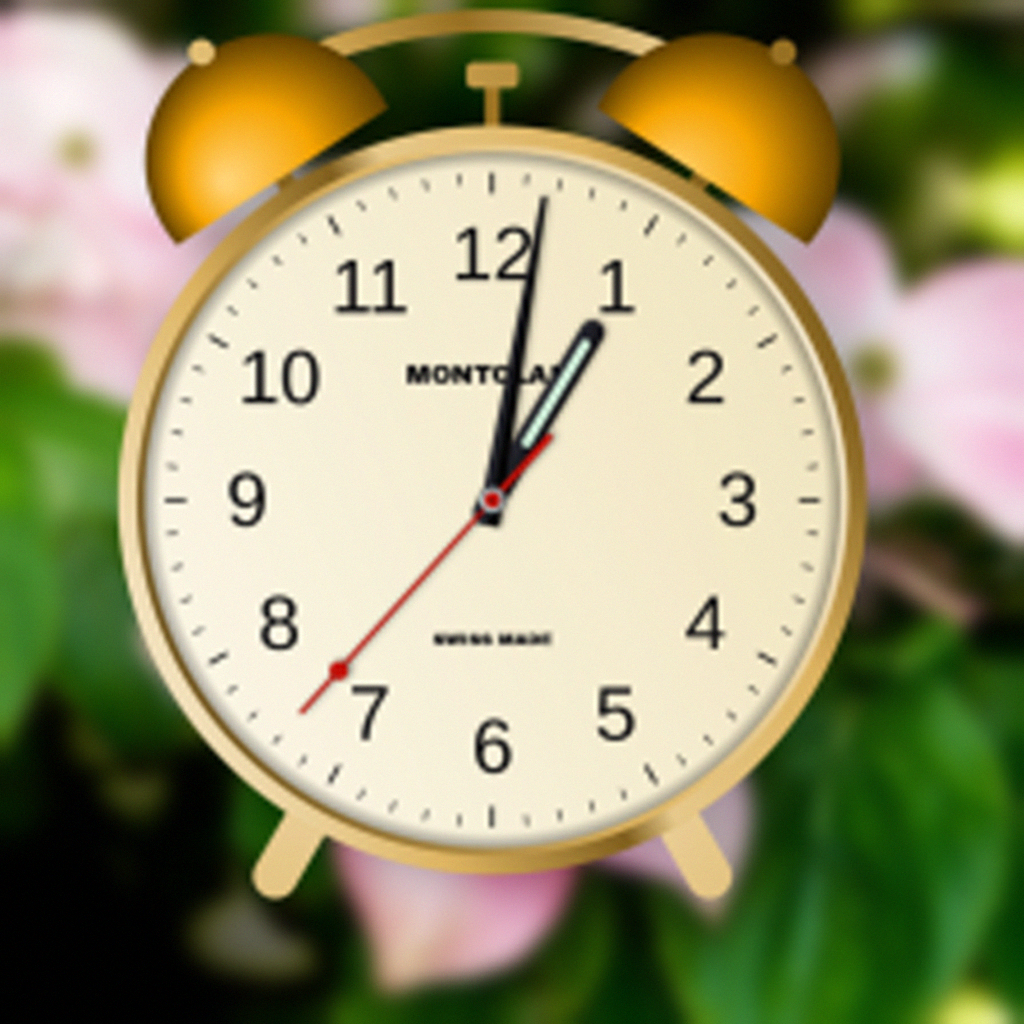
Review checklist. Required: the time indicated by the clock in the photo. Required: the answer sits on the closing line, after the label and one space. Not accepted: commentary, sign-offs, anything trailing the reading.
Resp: 1:01:37
